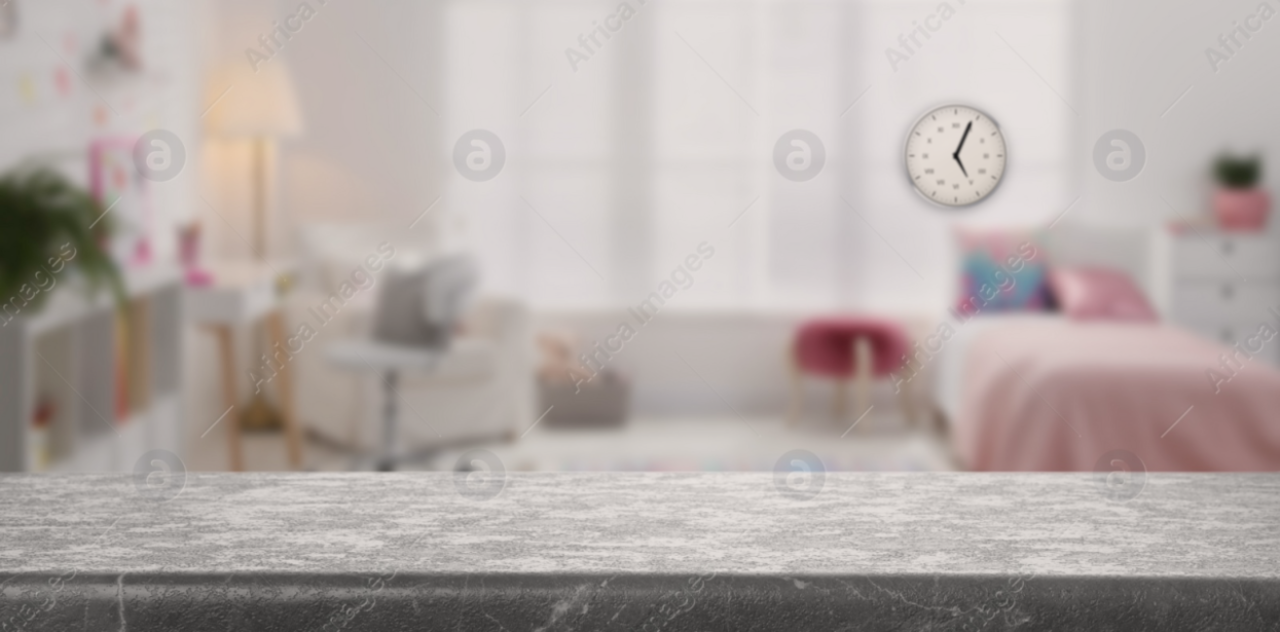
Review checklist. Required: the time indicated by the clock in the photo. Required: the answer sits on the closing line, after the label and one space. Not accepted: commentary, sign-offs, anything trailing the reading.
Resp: 5:04
